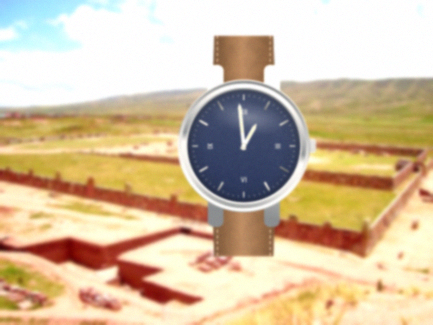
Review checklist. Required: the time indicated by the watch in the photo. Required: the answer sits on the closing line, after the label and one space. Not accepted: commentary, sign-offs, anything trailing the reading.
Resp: 12:59
